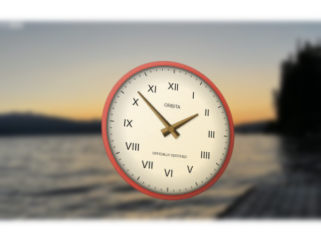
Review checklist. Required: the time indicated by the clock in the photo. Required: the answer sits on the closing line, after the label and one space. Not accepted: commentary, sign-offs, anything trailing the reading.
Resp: 1:52
